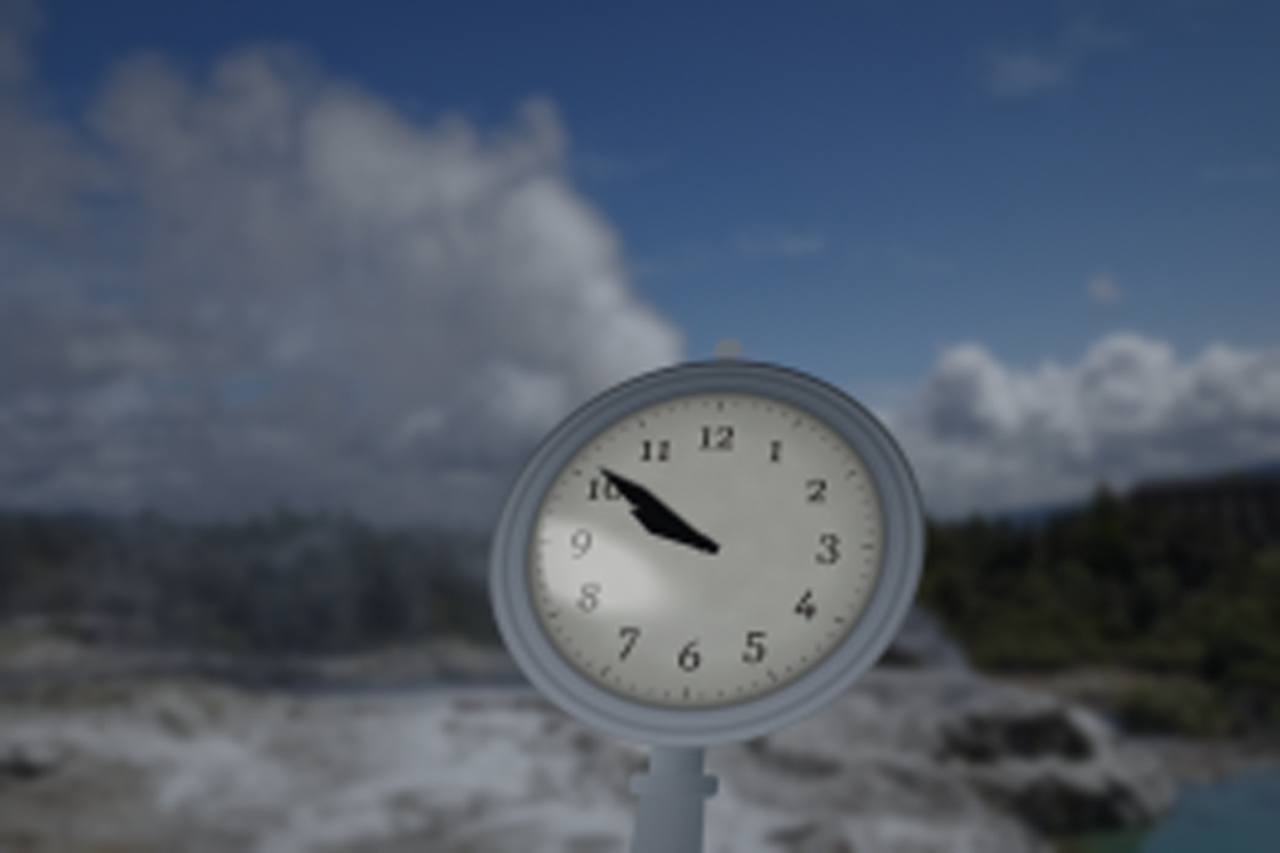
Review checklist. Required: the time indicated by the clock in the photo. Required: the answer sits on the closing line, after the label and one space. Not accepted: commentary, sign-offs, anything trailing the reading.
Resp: 9:51
